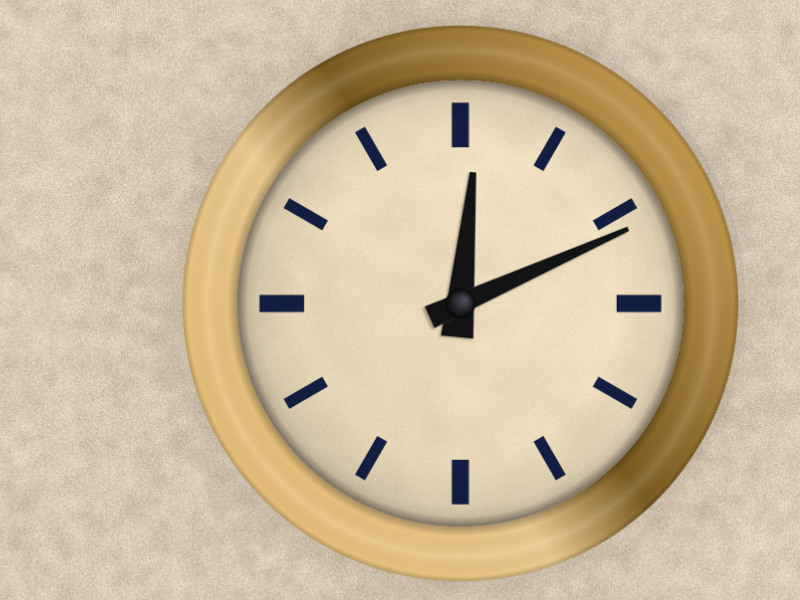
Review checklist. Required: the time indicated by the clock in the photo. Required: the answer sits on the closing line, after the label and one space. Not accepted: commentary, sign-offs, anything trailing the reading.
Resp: 12:11
